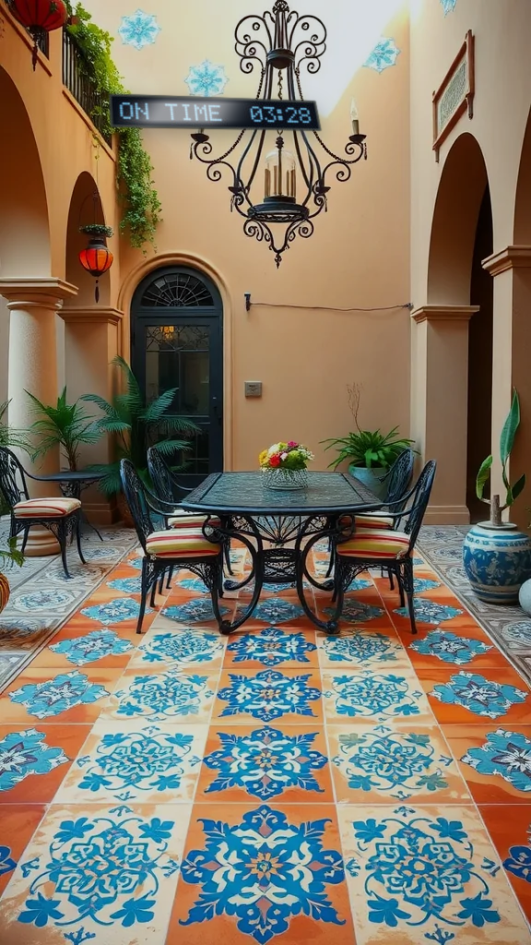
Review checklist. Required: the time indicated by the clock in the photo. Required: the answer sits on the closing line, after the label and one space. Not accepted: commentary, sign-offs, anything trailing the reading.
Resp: 3:28
